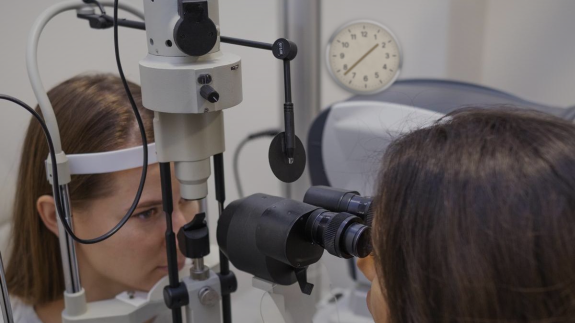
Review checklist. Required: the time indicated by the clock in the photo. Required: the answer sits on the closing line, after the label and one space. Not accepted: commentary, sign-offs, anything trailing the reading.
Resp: 1:38
